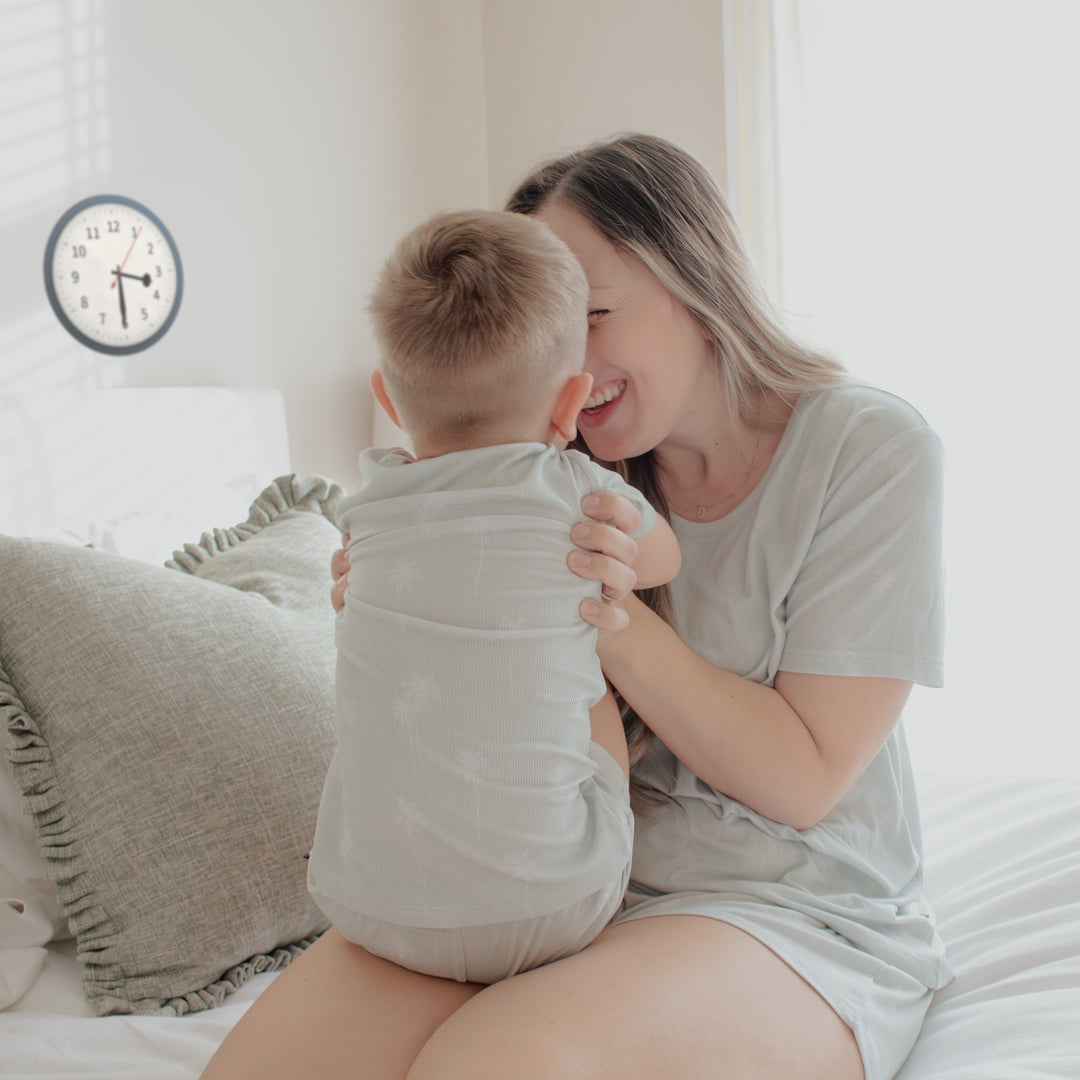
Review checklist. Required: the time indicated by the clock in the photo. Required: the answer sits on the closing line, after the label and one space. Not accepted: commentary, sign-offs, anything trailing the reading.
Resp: 3:30:06
